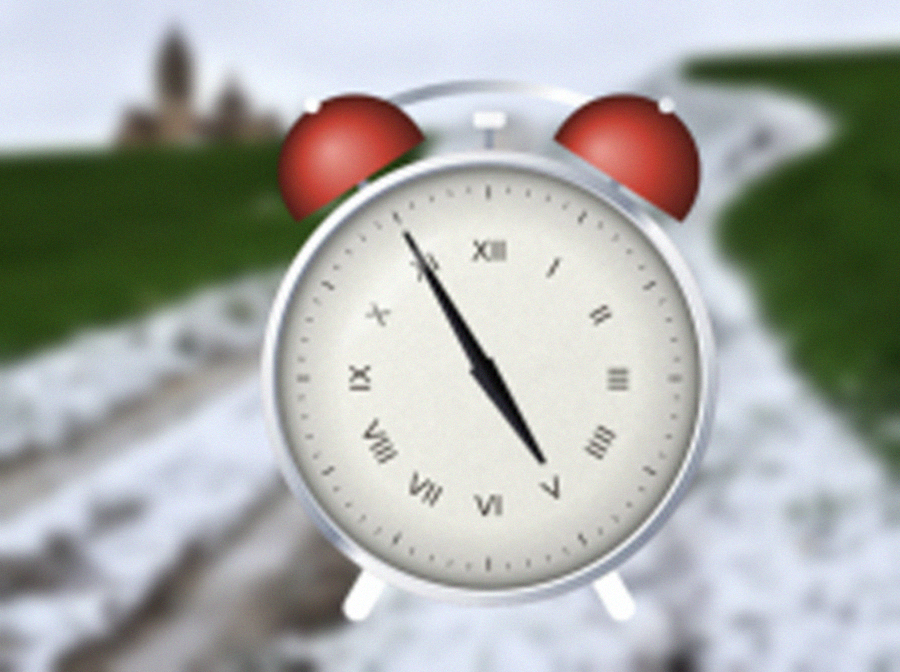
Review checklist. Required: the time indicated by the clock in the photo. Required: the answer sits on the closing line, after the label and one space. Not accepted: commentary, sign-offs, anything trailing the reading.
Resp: 4:55
